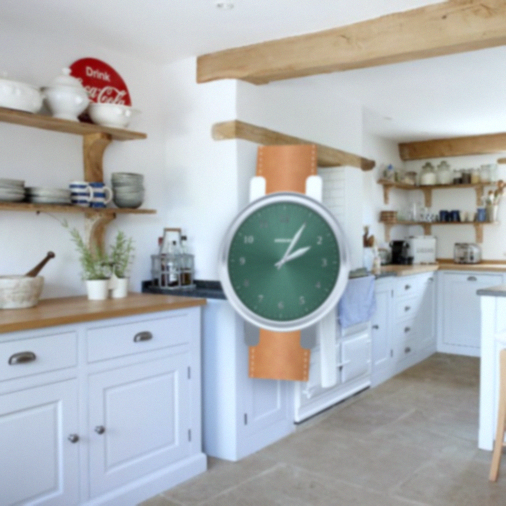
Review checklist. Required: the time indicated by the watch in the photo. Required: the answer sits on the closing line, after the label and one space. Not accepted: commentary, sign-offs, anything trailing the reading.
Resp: 2:05
